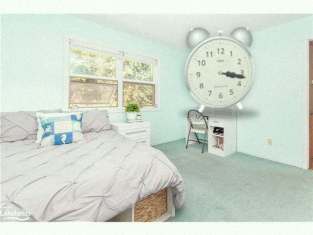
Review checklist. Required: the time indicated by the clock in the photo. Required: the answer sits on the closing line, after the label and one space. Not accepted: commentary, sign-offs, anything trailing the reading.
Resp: 3:17
